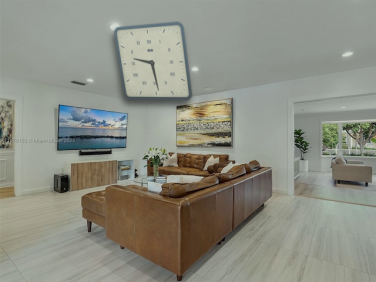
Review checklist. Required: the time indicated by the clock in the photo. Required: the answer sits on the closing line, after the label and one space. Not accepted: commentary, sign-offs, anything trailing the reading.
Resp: 9:29
